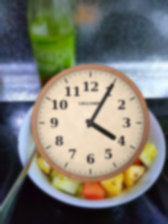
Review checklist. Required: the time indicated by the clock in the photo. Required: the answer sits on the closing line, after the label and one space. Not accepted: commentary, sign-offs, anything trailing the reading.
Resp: 4:05
